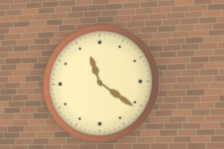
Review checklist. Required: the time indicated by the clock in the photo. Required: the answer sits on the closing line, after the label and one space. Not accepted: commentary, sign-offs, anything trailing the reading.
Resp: 11:21
